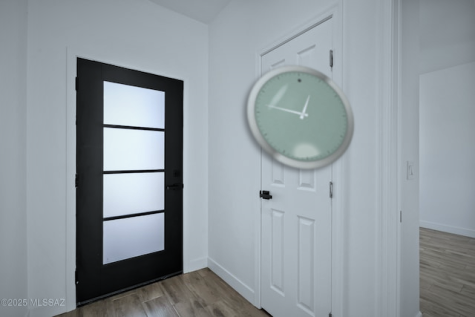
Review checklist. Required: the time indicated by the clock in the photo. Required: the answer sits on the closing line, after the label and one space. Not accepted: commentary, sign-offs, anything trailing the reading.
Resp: 12:47
